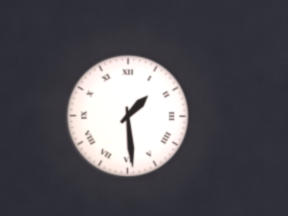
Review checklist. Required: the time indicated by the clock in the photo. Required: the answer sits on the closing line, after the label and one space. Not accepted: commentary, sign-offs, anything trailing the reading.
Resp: 1:29
